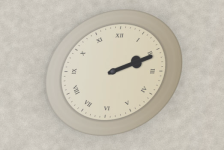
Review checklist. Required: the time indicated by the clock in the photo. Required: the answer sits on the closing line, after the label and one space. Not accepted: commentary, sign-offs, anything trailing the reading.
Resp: 2:11
